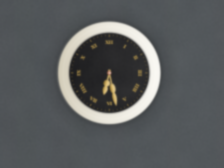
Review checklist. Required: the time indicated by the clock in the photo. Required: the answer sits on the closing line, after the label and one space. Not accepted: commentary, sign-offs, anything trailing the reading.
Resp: 6:28
